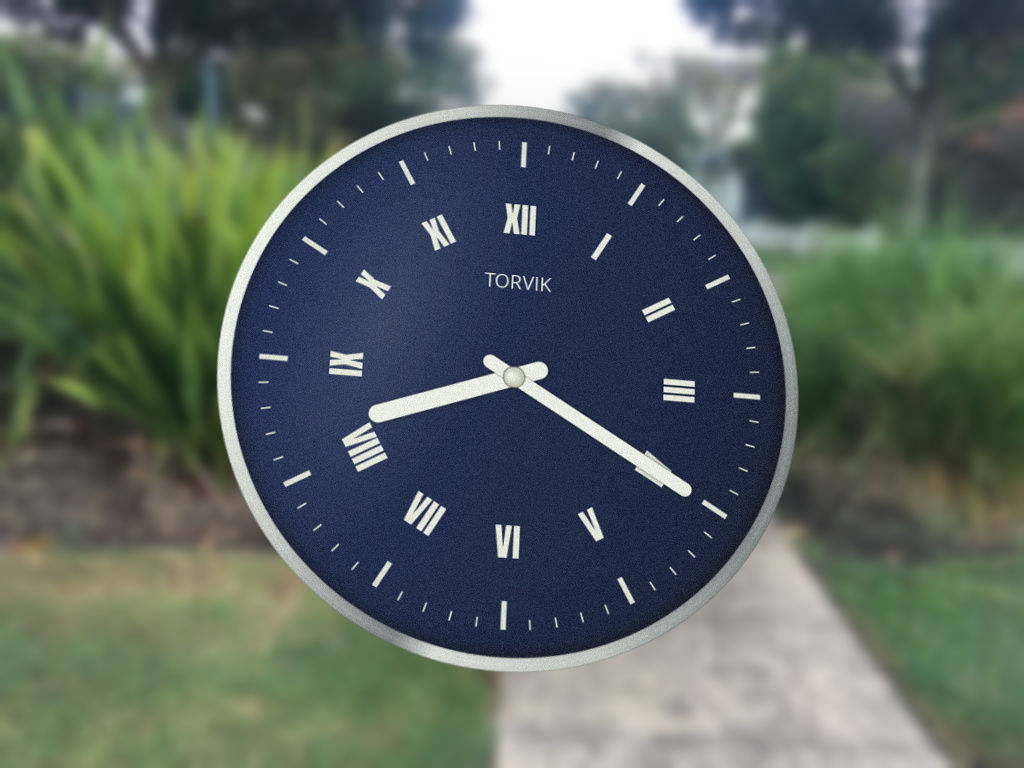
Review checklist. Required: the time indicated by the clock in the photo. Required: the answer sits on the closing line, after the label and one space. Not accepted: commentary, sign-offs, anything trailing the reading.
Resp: 8:20
